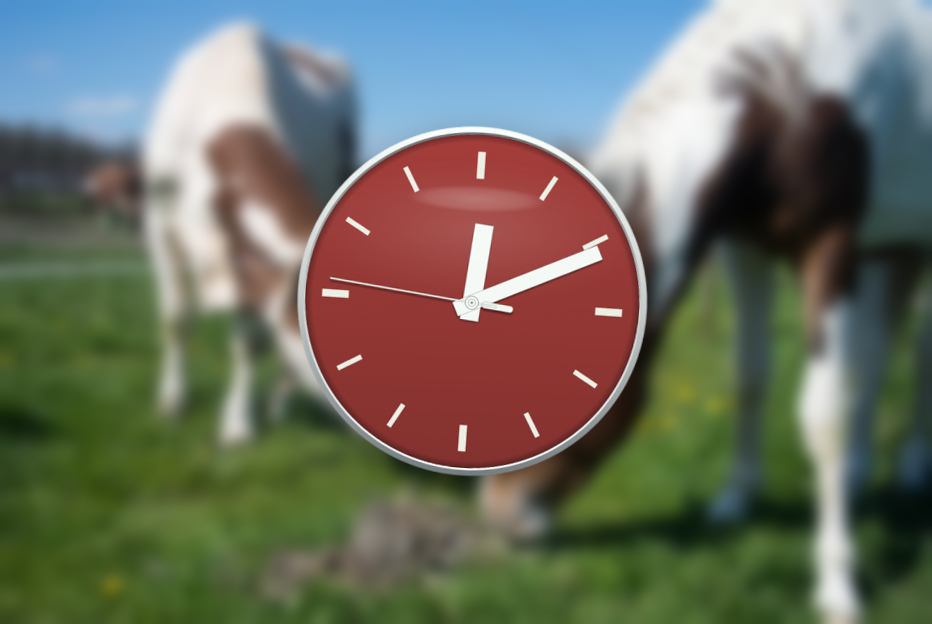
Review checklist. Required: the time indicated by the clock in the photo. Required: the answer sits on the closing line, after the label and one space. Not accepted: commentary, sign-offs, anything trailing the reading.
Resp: 12:10:46
